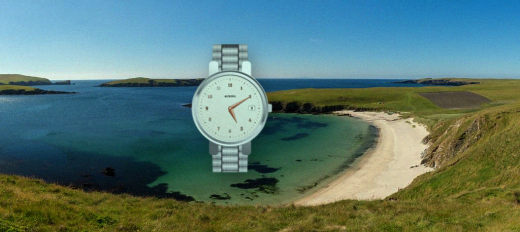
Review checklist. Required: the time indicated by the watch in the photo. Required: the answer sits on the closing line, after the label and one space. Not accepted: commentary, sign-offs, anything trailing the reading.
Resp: 5:10
